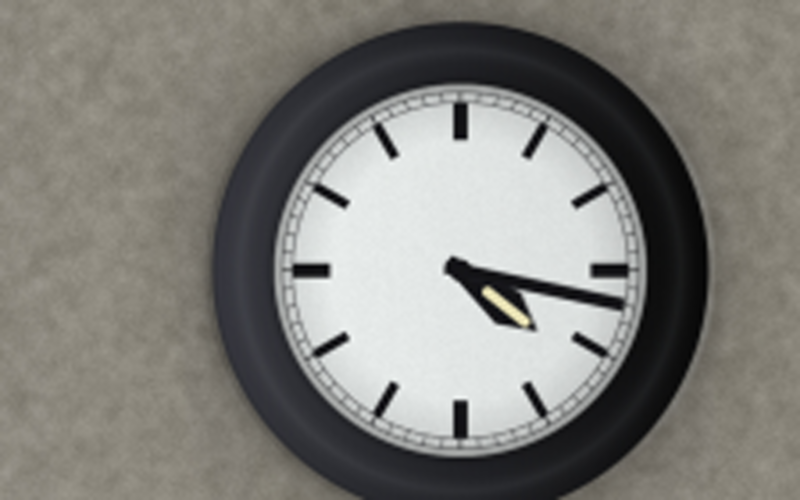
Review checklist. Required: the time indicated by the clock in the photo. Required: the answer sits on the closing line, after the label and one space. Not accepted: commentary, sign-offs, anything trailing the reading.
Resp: 4:17
